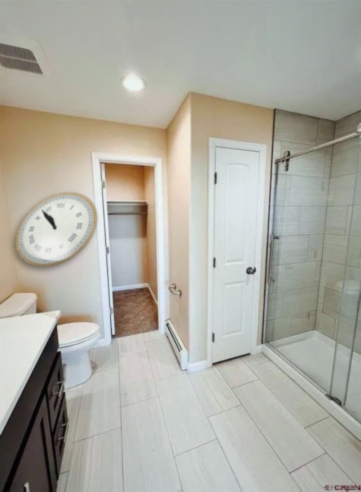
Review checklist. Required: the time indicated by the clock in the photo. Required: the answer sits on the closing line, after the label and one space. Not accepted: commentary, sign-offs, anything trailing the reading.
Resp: 10:53
